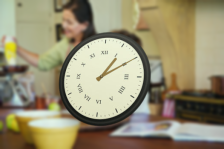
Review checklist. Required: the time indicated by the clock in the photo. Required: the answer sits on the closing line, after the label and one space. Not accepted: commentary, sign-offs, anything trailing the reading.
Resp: 1:10
